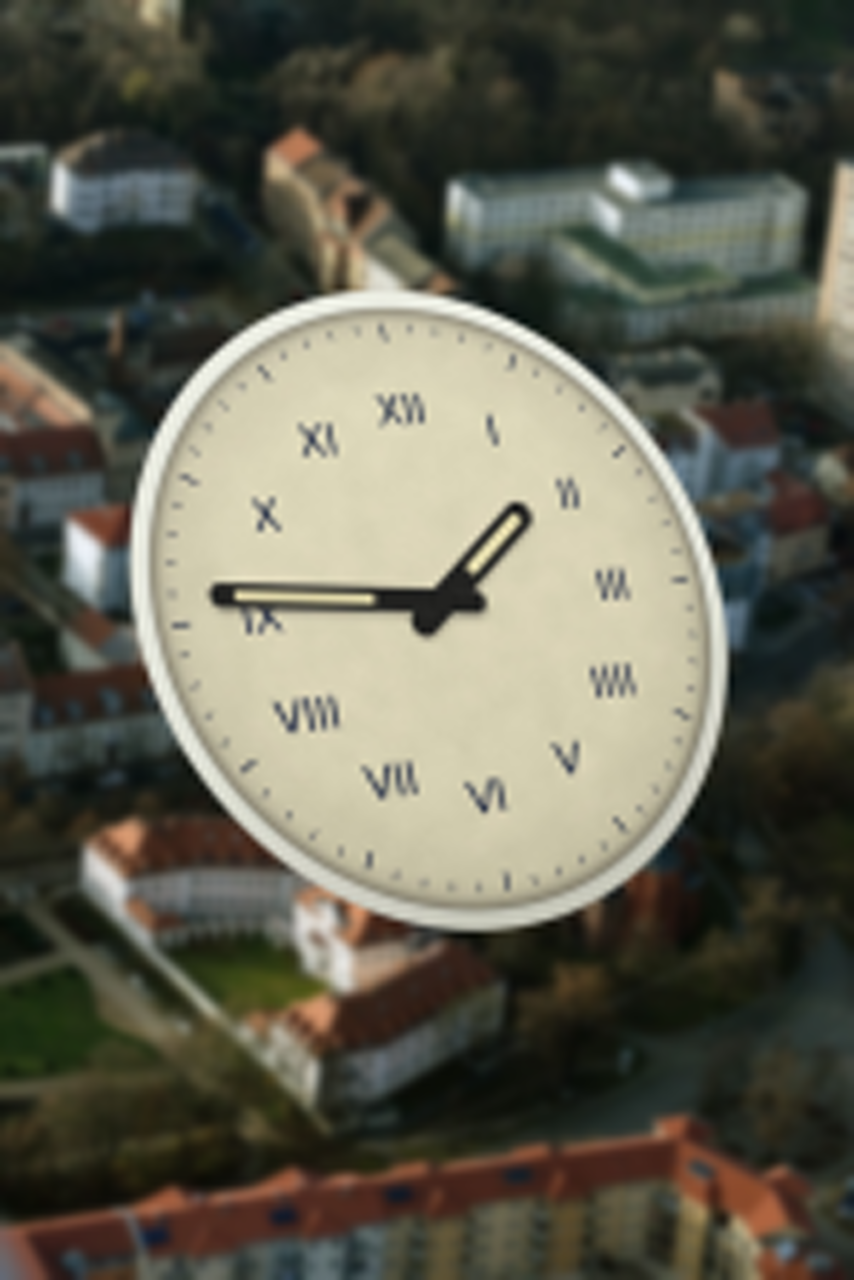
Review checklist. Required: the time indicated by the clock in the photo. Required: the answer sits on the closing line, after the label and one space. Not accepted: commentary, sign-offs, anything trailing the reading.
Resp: 1:46
